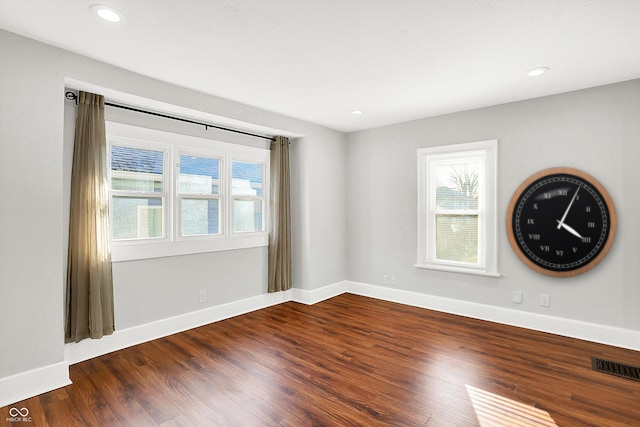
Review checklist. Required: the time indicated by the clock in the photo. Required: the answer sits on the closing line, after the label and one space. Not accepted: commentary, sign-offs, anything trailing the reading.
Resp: 4:04
